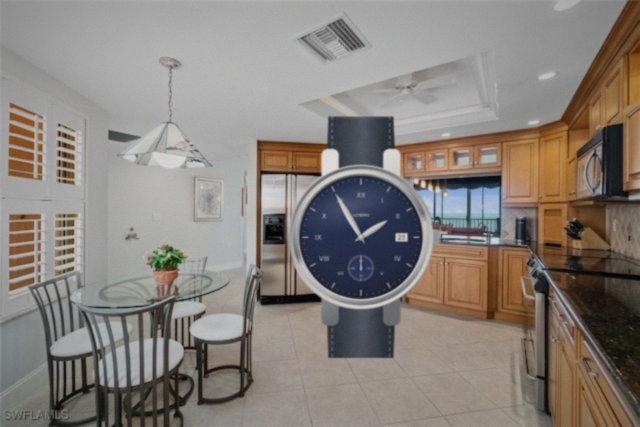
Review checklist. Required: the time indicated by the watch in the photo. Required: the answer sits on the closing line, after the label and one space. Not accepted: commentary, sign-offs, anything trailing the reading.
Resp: 1:55
